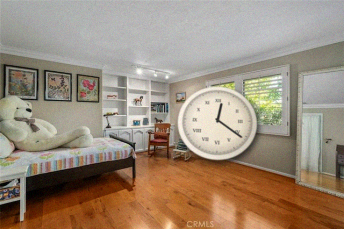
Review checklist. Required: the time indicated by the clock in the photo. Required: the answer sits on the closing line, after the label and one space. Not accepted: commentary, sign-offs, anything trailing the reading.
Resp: 12:21
